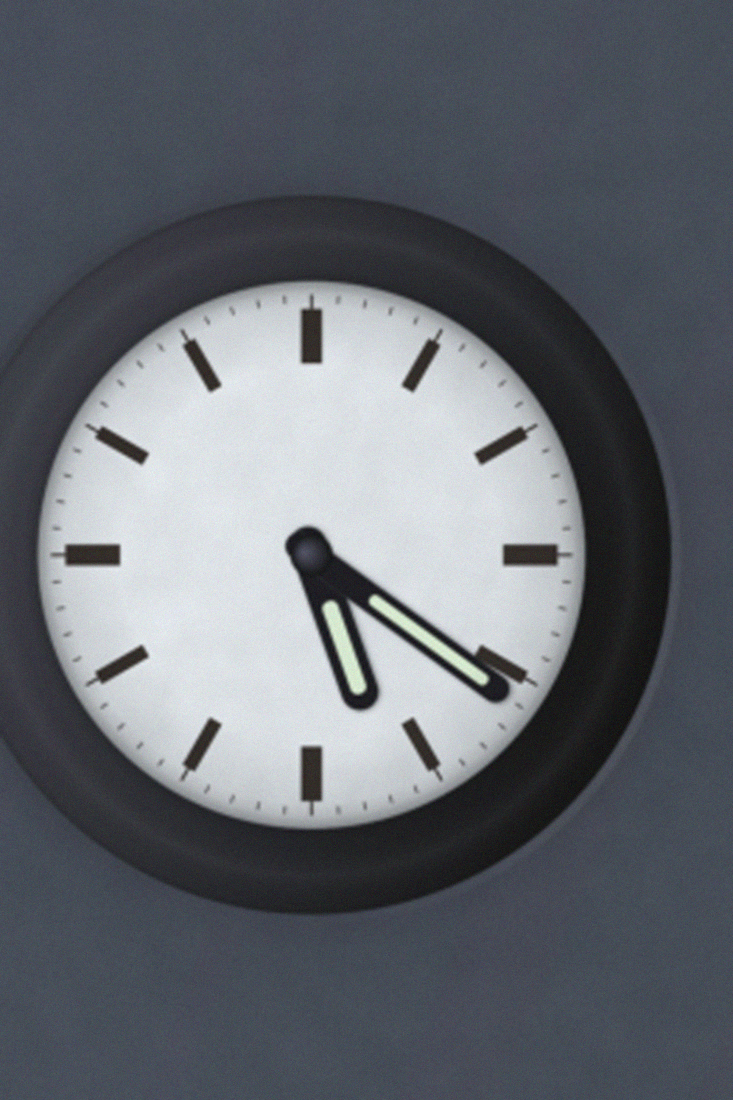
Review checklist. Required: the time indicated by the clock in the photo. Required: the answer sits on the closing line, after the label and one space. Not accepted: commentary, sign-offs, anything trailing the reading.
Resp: 5:21
